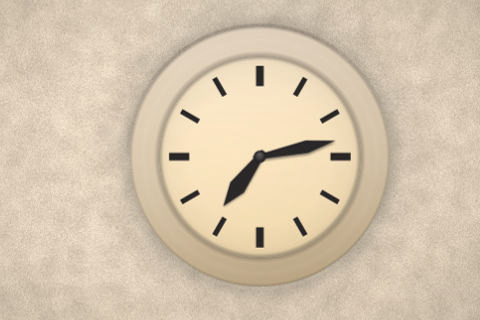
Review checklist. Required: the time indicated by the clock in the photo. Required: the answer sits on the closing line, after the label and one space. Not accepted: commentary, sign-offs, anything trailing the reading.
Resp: 7:13
